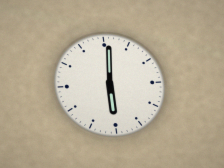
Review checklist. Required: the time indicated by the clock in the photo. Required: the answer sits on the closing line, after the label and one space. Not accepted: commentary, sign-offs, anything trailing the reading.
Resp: 6:01
